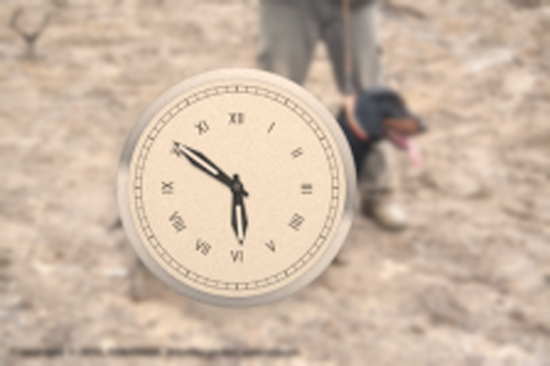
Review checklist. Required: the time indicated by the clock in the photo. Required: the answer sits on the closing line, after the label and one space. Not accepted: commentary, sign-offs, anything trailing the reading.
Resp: 5:51
